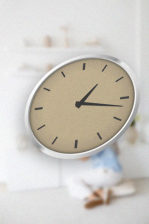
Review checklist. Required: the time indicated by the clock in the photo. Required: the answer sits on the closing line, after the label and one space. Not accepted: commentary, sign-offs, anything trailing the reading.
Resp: 1:17
